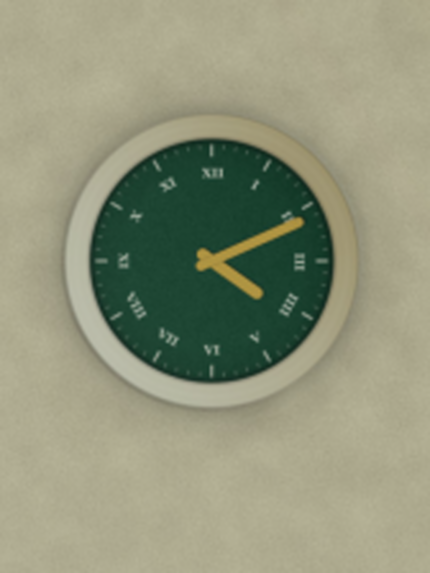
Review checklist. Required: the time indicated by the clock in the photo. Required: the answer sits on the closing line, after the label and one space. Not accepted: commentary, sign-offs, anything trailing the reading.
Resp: 4:11
